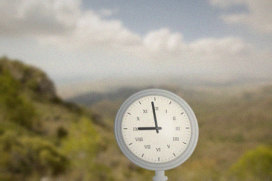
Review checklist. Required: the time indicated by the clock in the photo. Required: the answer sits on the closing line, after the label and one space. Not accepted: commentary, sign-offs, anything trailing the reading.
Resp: 8:59
